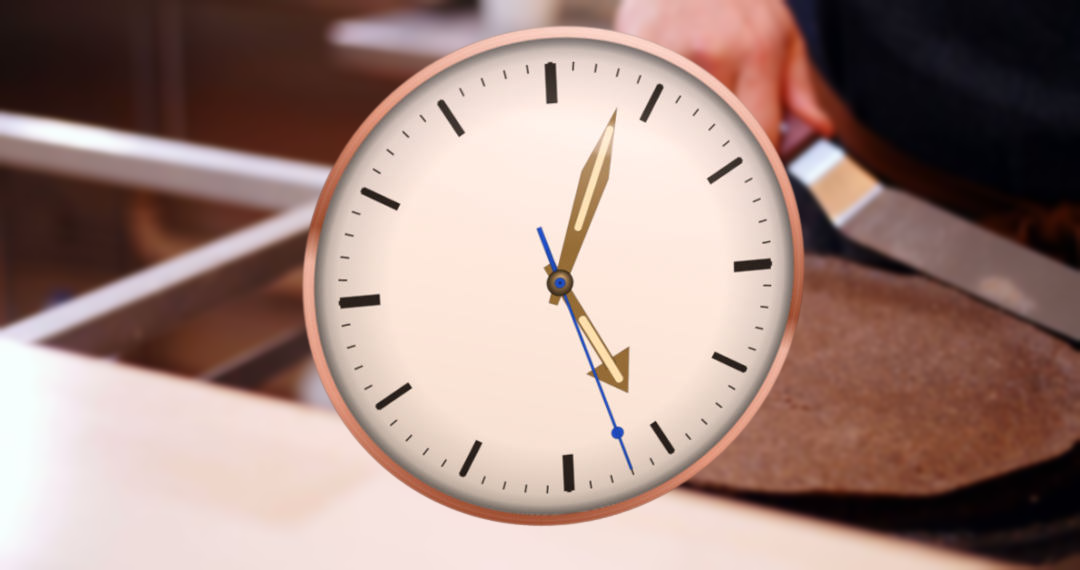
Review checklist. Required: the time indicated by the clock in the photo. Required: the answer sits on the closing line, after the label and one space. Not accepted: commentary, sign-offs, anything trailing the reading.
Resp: 5:03:27
